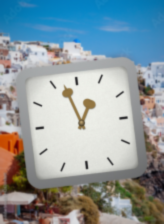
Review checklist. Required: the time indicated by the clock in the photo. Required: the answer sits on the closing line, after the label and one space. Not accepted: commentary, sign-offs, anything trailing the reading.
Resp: 12:57
